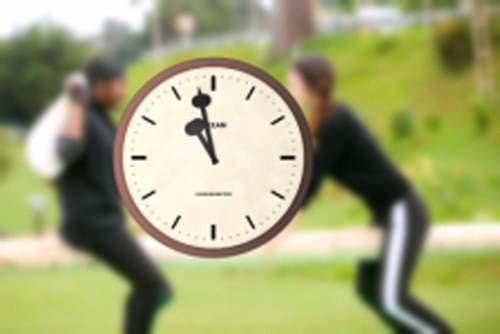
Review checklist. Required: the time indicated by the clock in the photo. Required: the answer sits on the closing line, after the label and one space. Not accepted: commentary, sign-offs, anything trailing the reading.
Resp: 10:58
